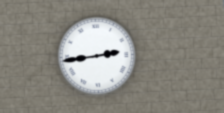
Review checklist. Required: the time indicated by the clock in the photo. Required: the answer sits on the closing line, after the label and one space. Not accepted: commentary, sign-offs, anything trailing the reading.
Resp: 2:44
